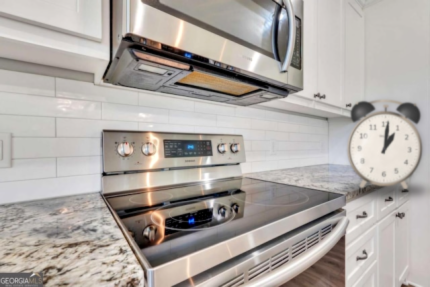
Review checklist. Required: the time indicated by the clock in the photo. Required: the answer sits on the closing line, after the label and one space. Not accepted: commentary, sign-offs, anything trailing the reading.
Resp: 1:01
